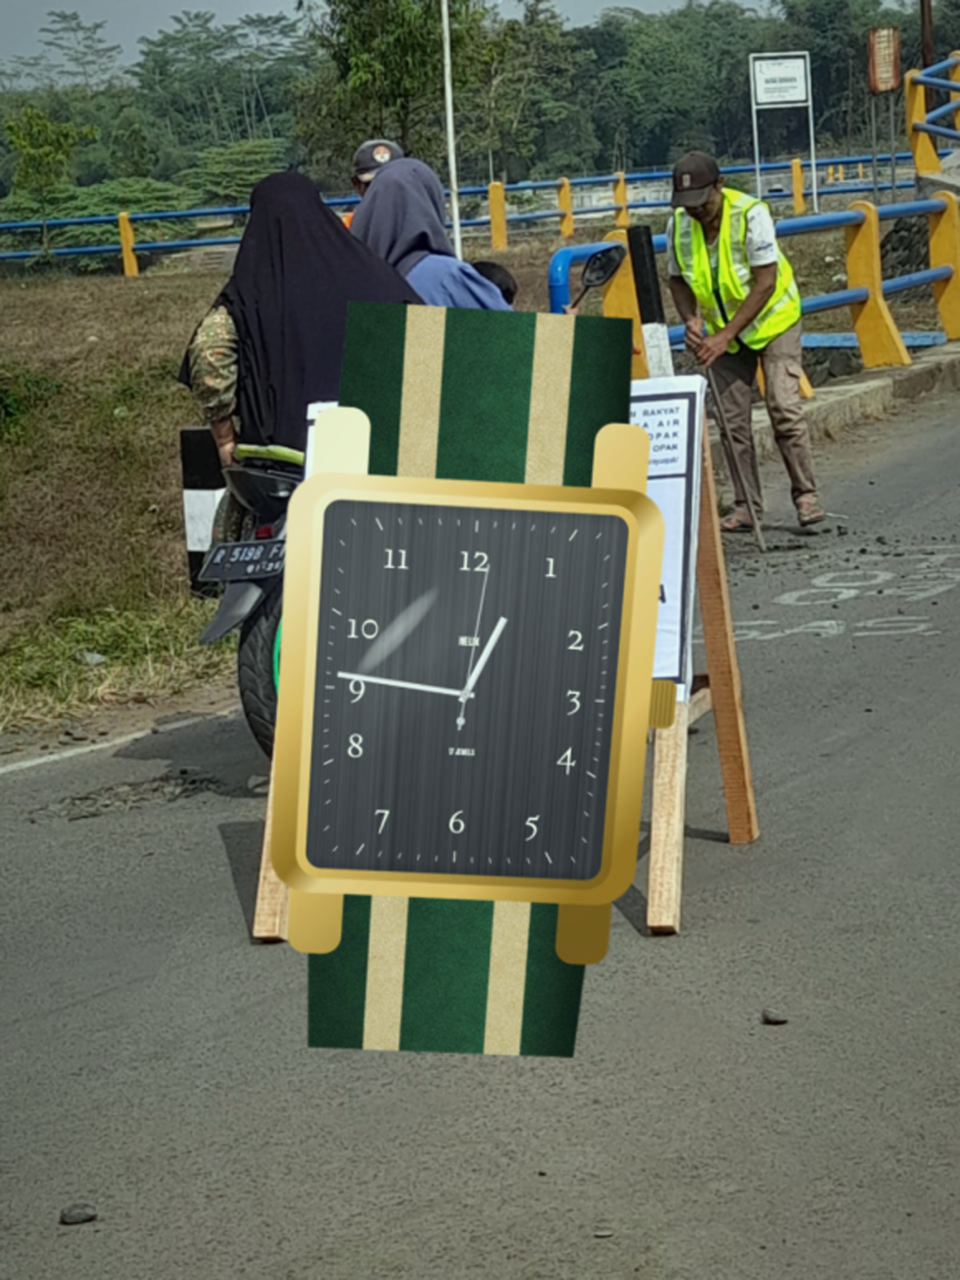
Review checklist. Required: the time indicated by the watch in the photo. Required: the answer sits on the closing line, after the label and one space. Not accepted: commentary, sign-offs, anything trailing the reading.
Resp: 12:46:01
